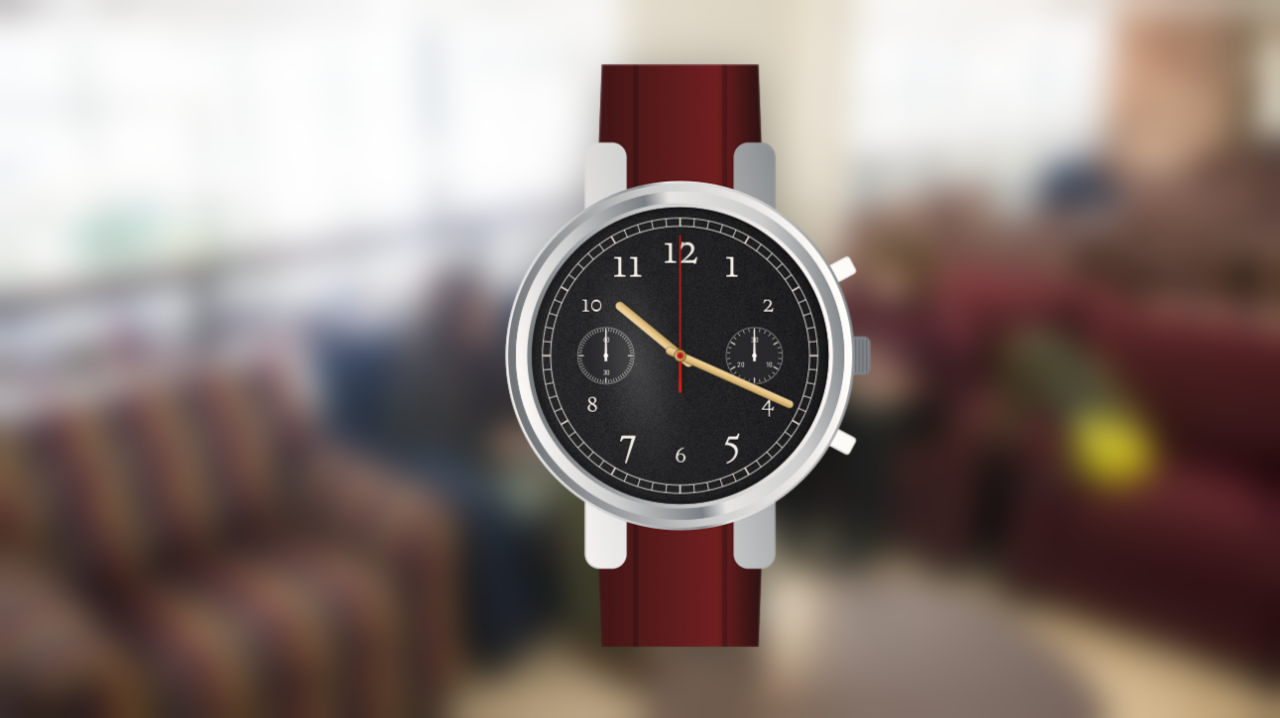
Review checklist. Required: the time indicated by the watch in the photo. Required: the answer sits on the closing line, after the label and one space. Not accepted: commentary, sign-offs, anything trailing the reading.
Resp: 10:19
